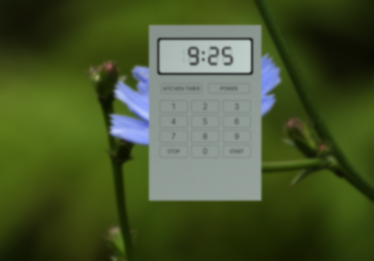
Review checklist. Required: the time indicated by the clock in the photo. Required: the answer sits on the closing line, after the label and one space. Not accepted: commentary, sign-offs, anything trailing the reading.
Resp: 9:25
